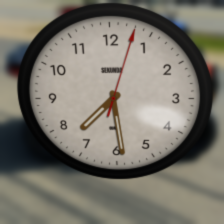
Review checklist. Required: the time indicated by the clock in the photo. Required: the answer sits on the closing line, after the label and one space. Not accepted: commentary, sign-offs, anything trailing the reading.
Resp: 7:29:03
